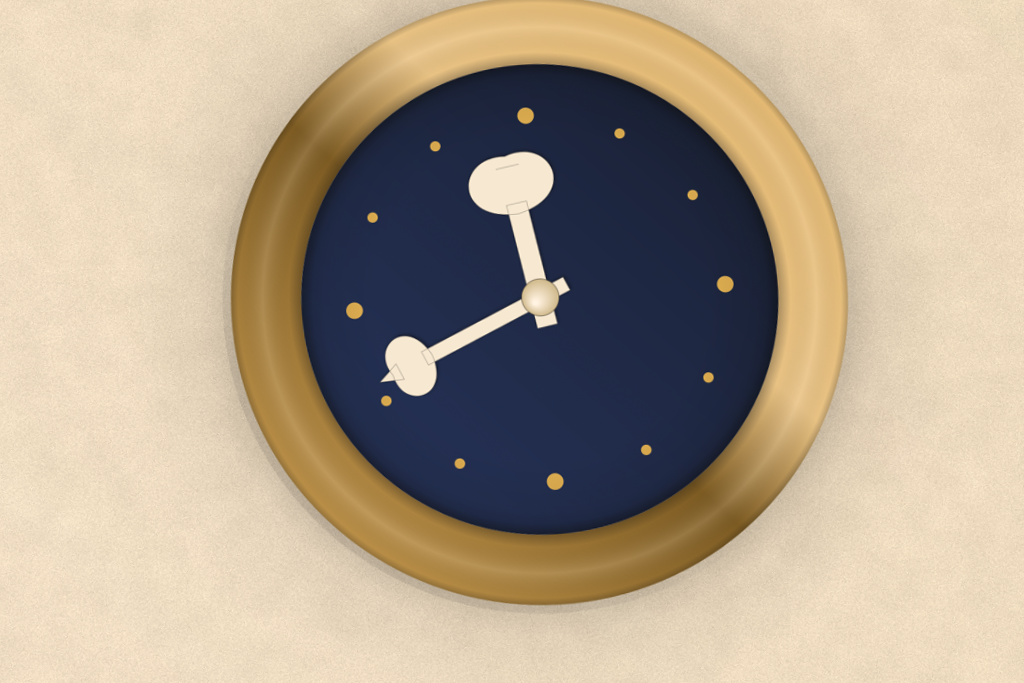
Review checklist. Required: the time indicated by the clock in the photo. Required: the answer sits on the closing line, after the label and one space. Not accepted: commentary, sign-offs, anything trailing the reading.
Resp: 11:41
